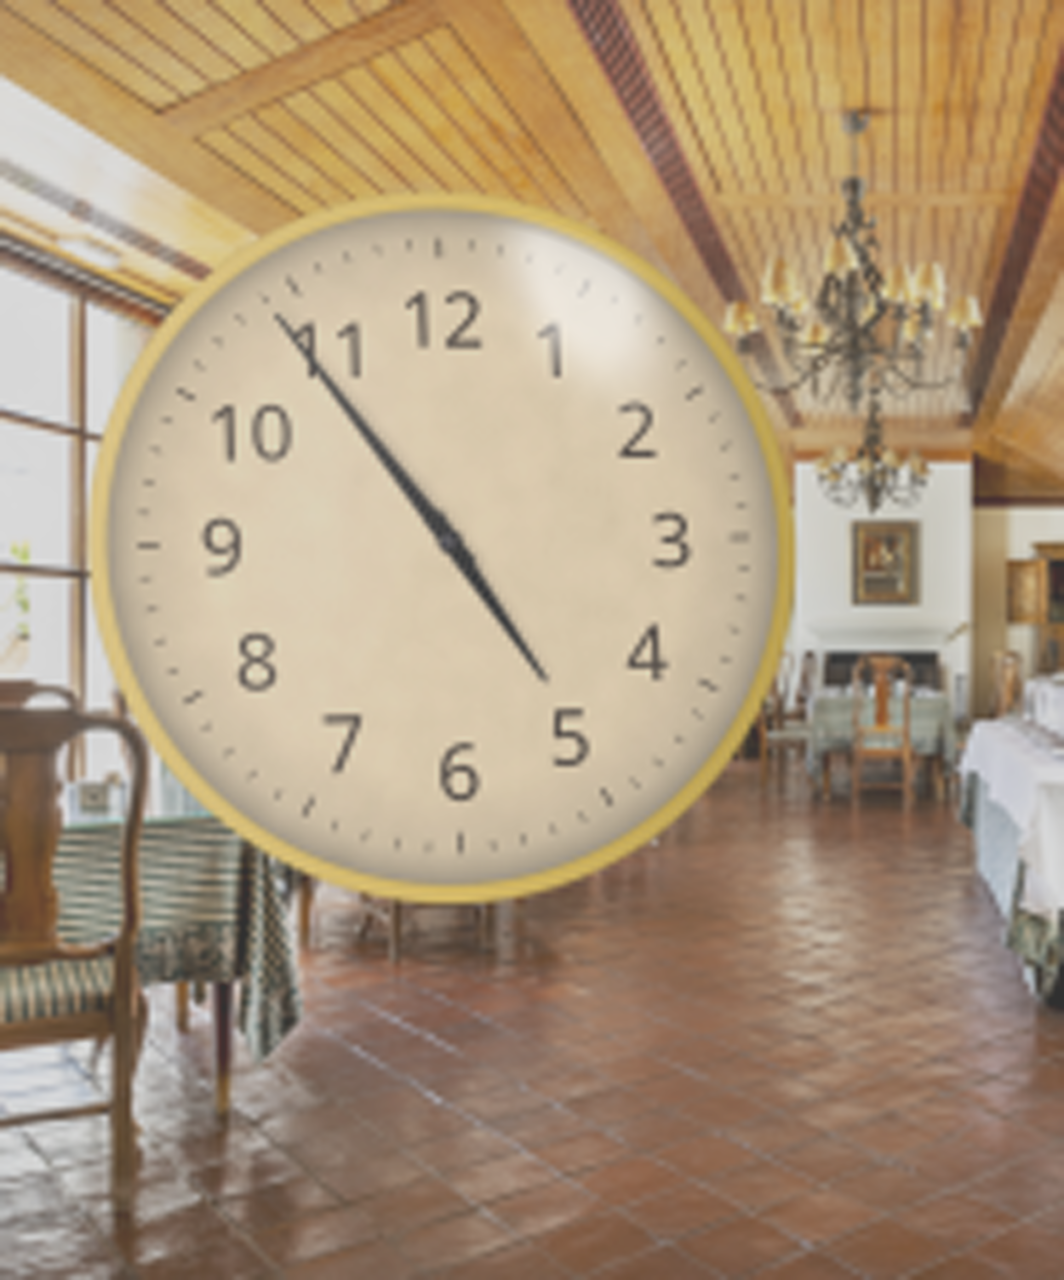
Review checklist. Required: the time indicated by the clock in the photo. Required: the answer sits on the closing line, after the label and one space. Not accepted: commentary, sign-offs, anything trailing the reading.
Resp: 4:54
